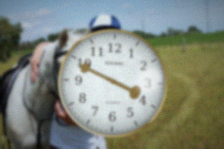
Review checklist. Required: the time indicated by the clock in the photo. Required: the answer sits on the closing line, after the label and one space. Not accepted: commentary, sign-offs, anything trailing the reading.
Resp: 3:49
